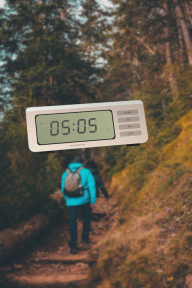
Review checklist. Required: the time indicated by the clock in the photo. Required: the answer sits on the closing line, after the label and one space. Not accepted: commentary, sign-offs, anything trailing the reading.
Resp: 5:05
